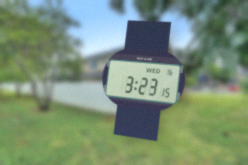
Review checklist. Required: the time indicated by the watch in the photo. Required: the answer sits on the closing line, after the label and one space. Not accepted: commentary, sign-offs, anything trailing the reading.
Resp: 3:23
